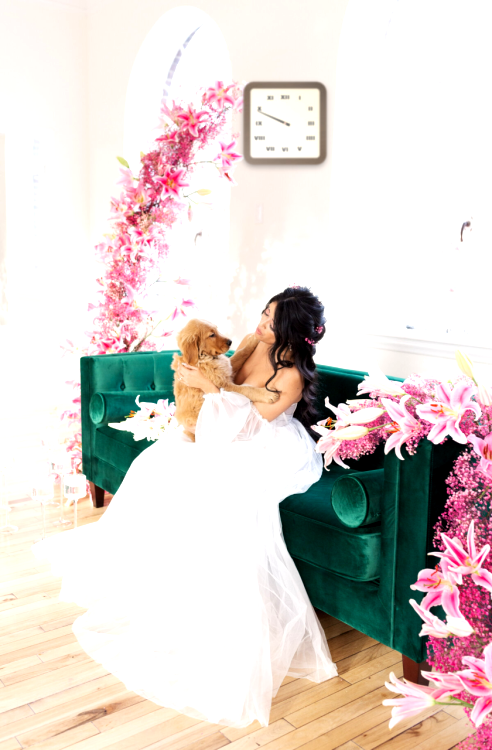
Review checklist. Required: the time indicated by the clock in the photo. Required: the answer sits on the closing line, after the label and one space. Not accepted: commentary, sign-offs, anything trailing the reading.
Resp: 9:49
